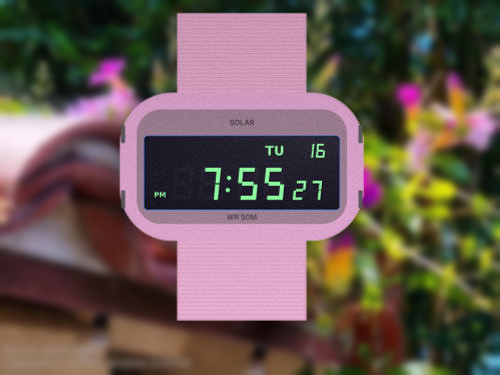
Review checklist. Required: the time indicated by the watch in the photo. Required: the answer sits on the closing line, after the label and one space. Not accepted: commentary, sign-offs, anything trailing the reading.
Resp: 7:55:27
